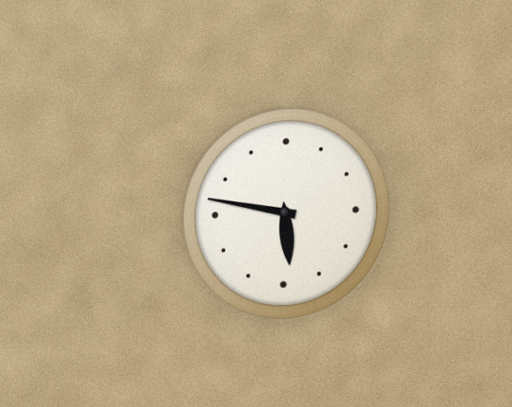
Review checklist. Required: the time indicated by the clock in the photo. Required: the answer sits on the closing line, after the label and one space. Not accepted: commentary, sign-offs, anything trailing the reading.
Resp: 5:47
